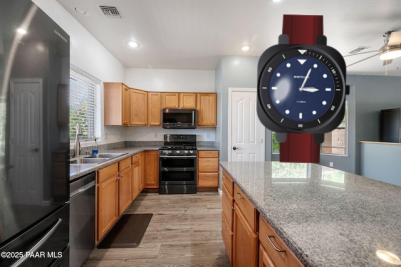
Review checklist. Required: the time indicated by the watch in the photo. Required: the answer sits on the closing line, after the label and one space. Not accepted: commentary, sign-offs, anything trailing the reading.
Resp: 3:04
